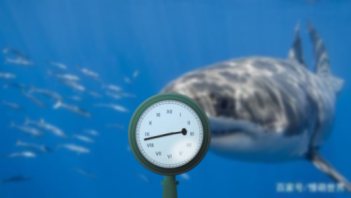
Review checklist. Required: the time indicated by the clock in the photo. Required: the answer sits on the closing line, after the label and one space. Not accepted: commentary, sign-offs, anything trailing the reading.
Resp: 2:43
